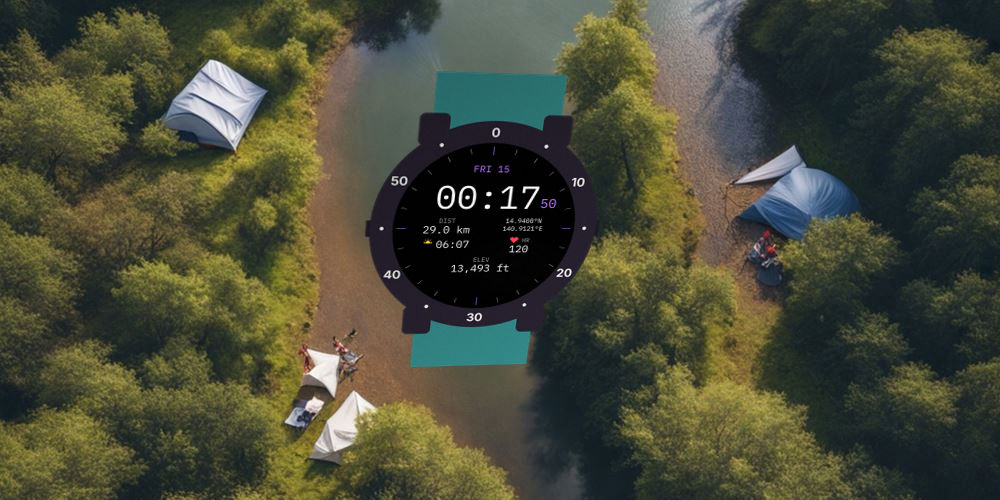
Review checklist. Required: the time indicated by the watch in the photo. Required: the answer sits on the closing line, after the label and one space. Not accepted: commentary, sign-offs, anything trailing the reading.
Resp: 0:17:50
